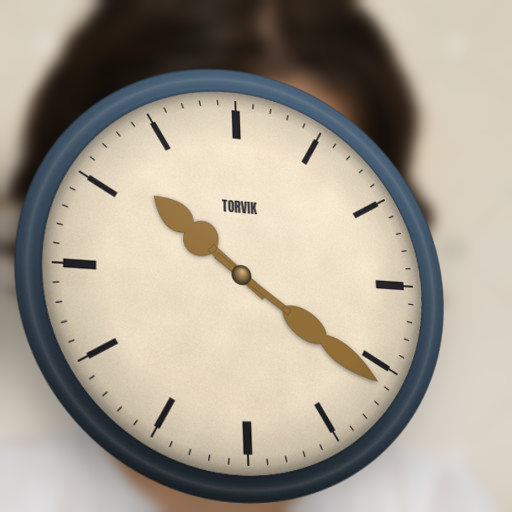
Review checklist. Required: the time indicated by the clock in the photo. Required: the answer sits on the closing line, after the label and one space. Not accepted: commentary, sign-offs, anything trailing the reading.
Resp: 10:21
